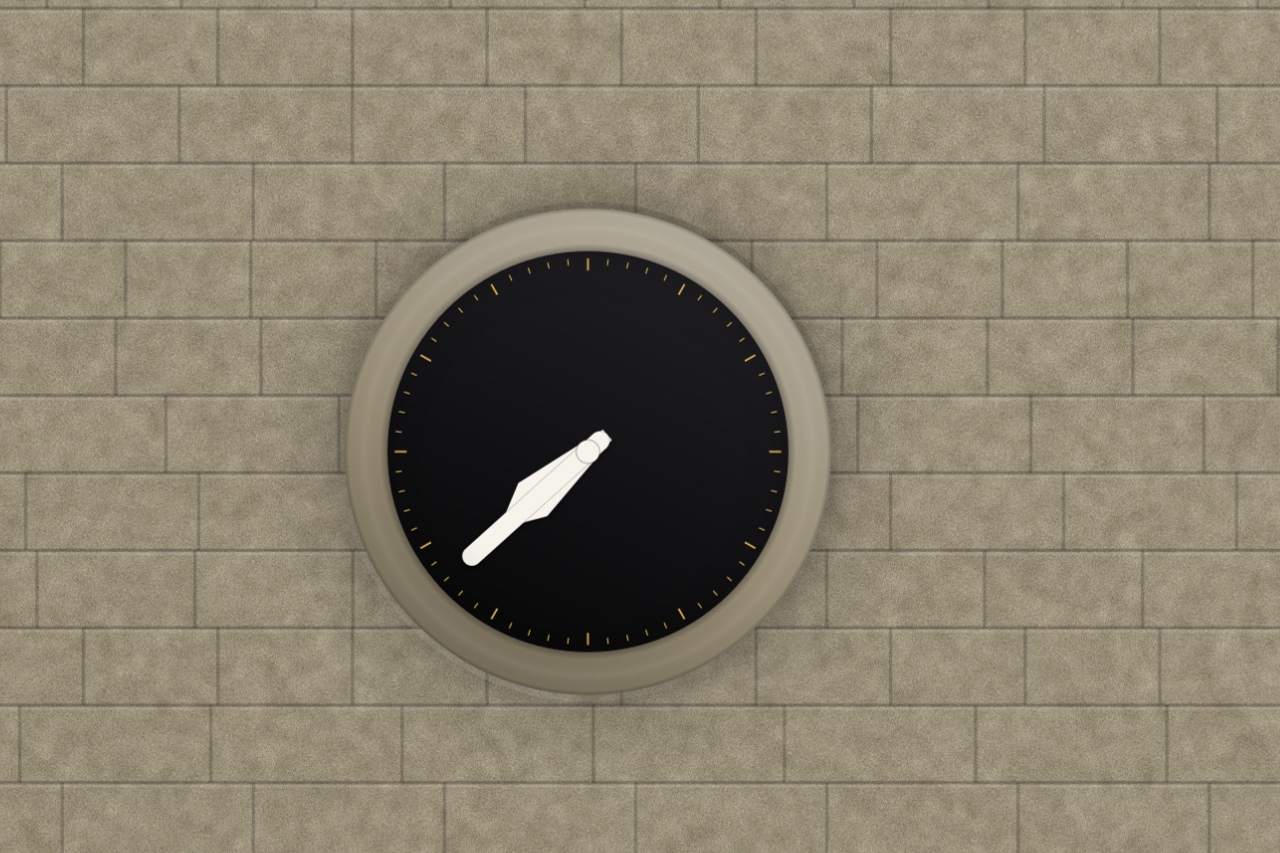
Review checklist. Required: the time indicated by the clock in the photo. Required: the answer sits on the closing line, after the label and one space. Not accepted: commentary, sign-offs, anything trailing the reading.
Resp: 7:38
